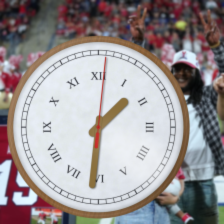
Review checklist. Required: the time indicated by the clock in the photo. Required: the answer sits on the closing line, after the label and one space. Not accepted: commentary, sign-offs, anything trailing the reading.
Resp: 1:31:01
